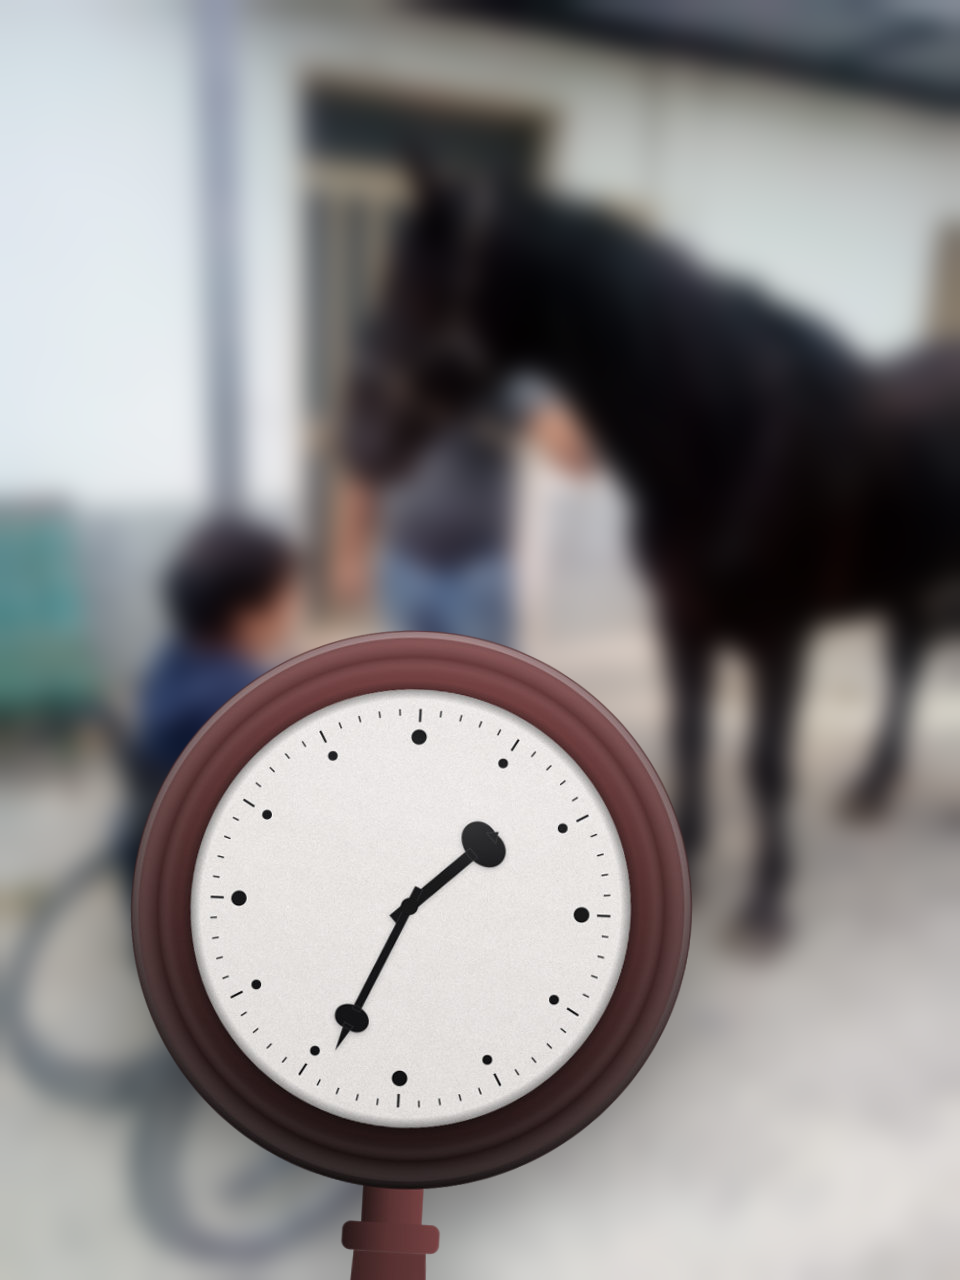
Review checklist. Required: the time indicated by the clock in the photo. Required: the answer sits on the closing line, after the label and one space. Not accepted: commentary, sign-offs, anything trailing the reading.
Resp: 1:34
